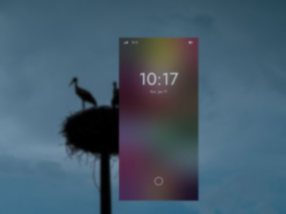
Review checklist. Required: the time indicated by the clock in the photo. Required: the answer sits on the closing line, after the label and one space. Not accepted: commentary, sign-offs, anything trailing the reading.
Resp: 10:17
